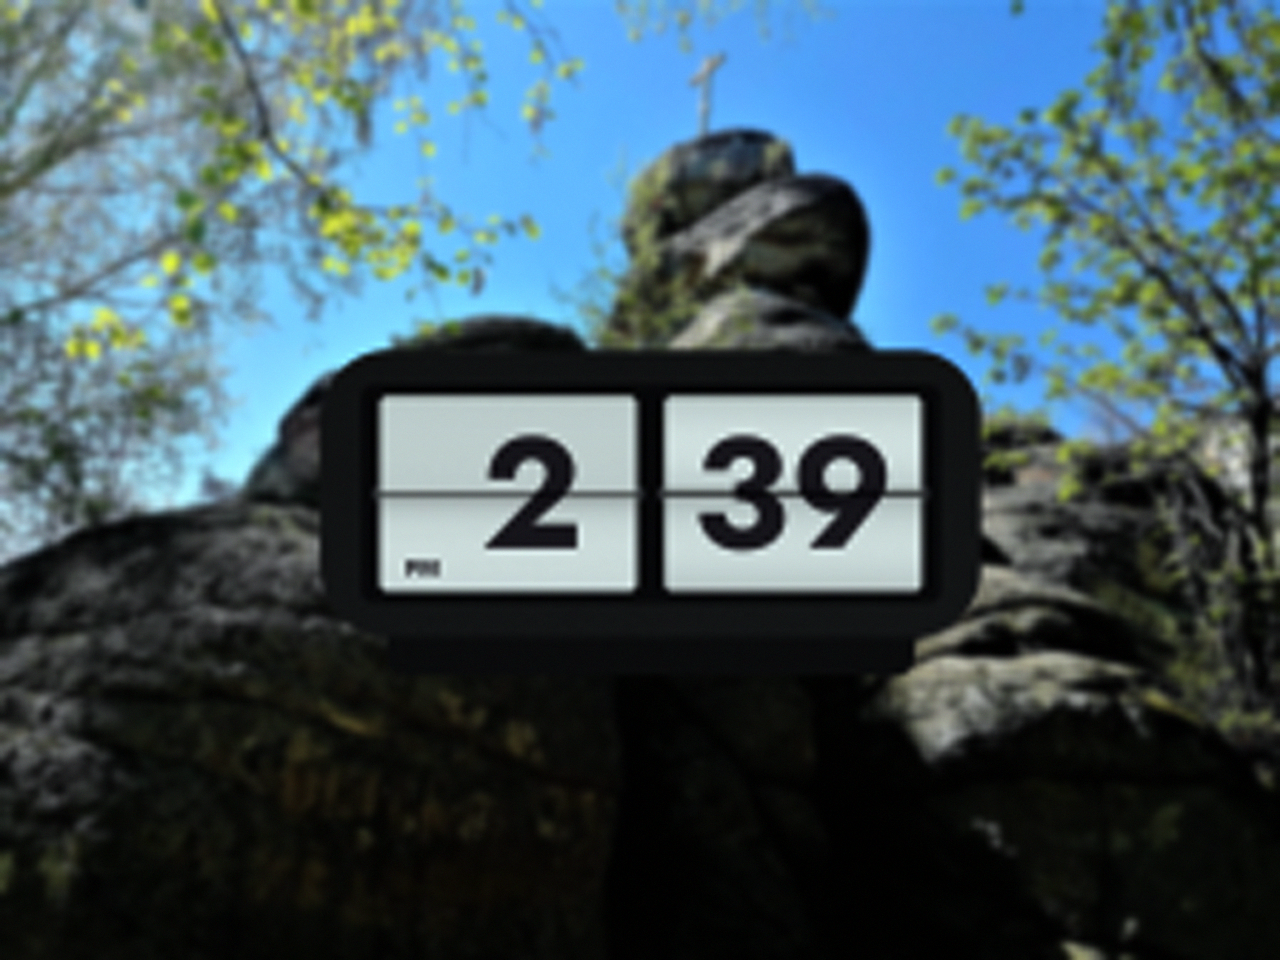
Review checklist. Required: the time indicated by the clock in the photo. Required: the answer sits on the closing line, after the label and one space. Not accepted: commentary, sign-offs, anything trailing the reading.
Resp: 2:39
